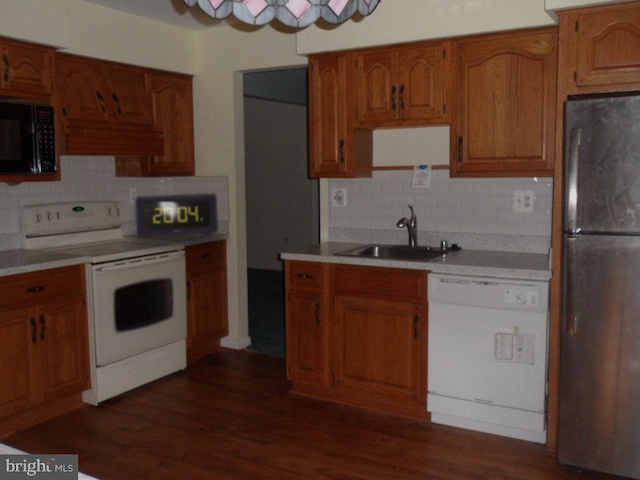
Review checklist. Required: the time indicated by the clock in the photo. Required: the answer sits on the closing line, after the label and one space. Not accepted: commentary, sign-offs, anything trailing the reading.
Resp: 20:04
